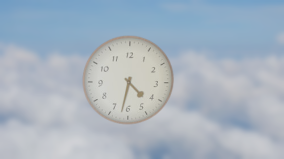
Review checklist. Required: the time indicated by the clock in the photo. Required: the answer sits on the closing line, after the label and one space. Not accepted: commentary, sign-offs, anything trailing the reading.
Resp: 4:32
